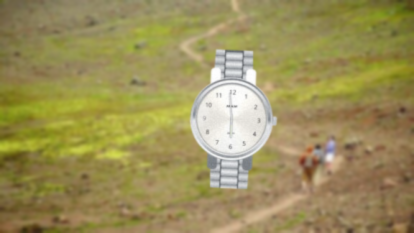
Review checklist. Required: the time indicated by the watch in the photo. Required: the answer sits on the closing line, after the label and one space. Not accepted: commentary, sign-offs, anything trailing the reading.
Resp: 5:59
